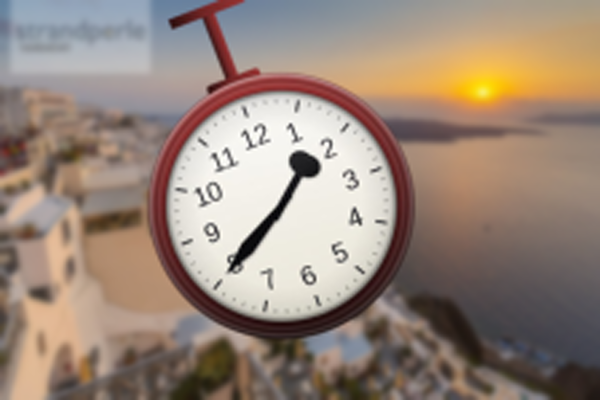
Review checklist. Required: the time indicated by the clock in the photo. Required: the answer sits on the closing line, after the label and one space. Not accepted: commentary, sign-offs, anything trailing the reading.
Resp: 1:40
